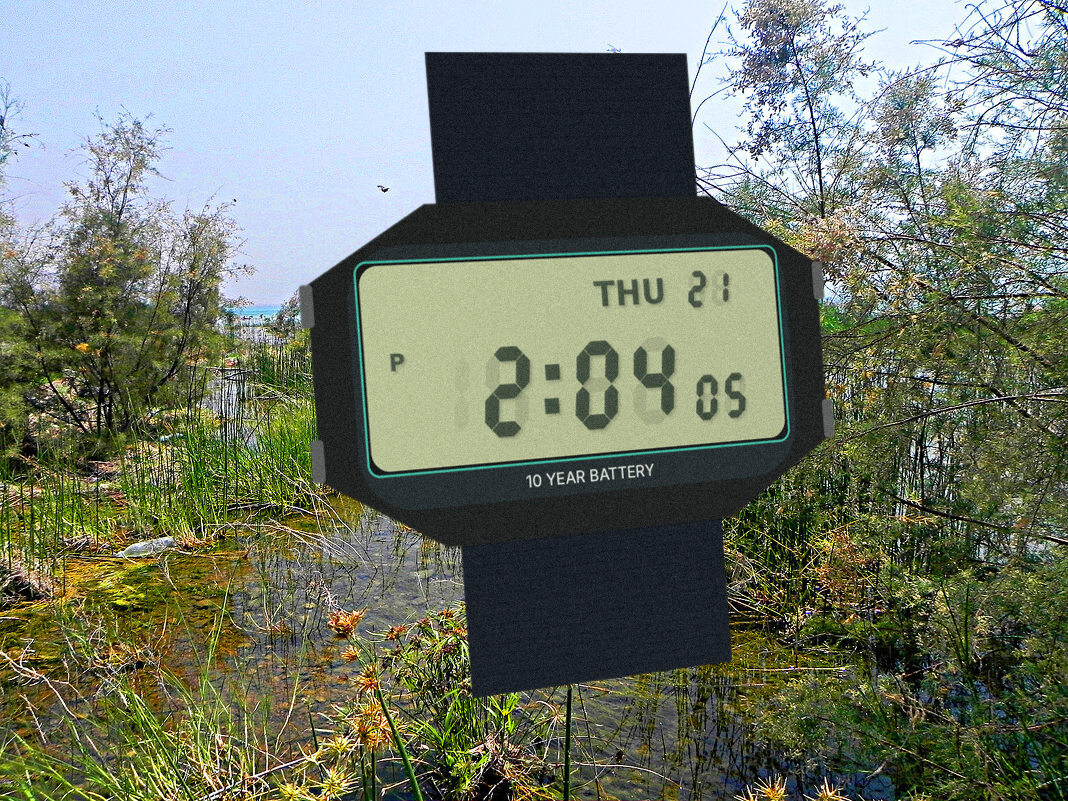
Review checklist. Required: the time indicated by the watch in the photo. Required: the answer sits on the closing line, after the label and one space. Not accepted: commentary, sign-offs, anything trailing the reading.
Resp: 2:04:05
